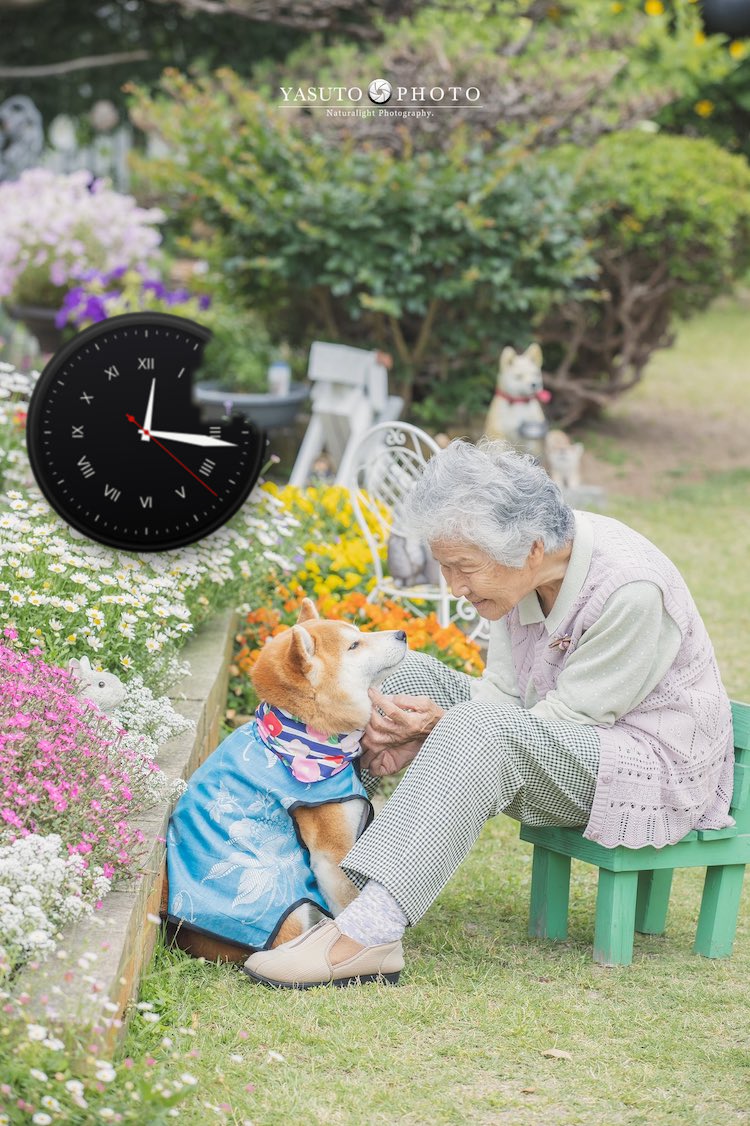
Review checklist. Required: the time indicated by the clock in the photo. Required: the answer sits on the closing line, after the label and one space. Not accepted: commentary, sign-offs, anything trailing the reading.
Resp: 12:16:22
